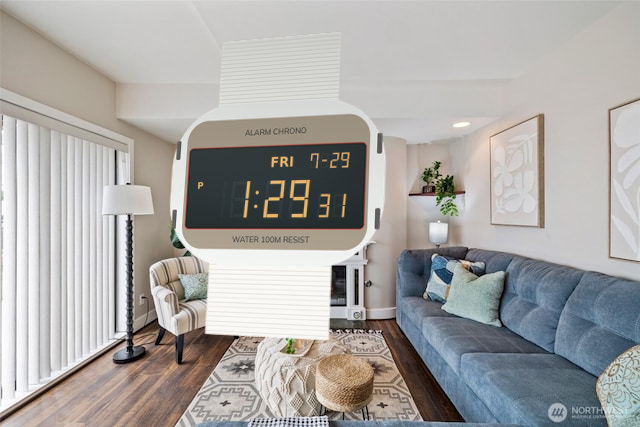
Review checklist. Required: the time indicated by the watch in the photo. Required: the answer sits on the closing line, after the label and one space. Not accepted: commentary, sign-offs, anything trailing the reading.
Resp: 1:29:31
